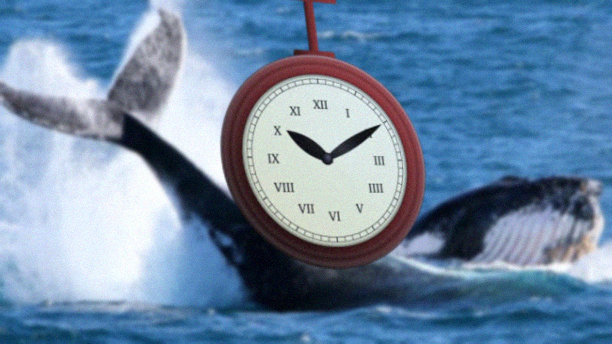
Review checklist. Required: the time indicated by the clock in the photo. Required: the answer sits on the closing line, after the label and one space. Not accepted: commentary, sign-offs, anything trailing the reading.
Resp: 10:10
